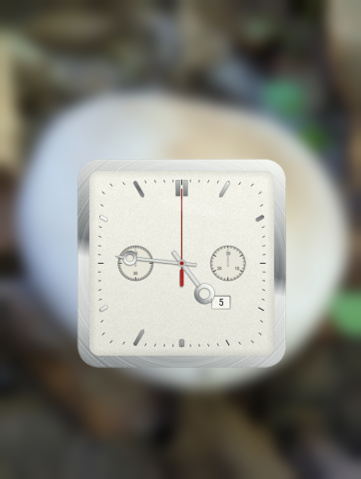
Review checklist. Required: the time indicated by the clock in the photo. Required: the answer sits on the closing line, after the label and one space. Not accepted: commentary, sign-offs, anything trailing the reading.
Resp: 4:46
